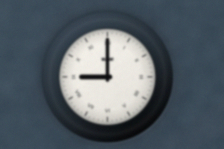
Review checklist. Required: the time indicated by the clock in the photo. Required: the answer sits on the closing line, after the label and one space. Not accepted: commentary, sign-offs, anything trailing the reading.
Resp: 9:00
